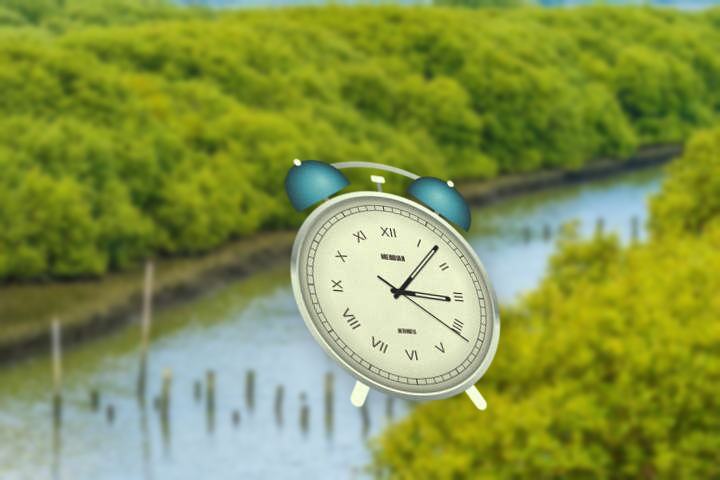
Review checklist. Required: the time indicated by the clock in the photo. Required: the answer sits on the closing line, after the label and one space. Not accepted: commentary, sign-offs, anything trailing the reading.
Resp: 3:07:21
